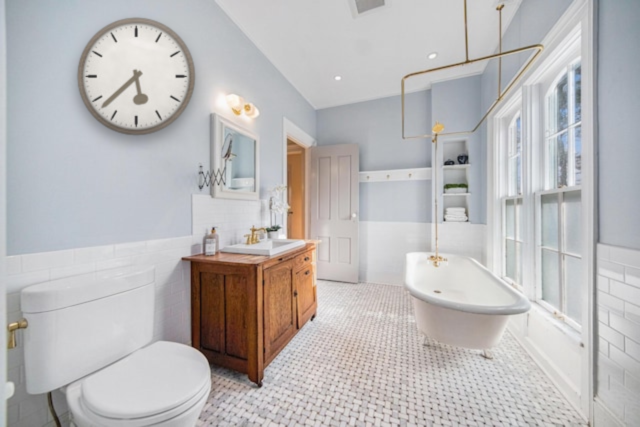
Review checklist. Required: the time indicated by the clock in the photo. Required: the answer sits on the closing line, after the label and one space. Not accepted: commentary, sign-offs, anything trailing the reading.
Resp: 5:38
